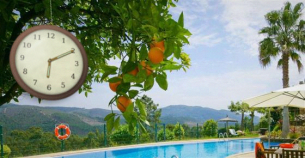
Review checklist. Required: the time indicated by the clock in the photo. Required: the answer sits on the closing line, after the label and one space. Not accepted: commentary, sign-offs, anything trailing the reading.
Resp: 6:10
